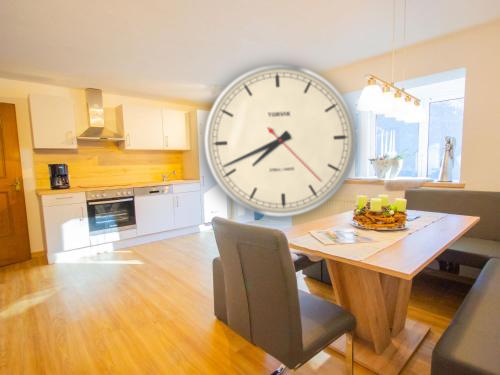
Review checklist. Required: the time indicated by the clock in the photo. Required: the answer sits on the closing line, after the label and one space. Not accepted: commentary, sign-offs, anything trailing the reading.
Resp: 7:41:23
